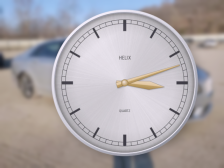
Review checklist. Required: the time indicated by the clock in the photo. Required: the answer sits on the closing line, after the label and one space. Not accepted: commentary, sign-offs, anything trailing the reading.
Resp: 3:12
